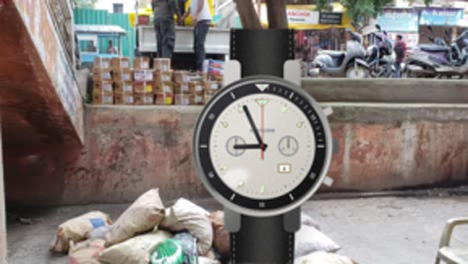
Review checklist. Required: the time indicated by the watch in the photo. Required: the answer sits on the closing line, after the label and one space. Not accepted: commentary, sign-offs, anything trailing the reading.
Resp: 8:56
